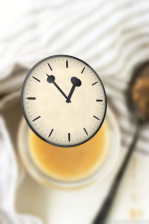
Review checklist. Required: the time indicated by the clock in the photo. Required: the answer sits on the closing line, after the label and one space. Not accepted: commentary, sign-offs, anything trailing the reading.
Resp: 12:53
